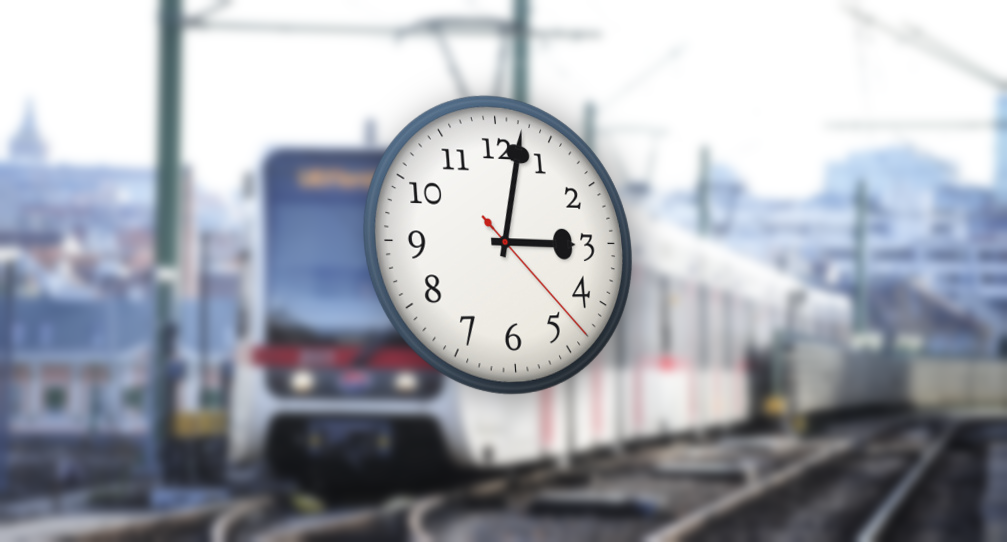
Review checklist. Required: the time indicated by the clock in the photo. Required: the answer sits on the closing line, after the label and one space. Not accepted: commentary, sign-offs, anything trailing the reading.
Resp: 3:02:23
